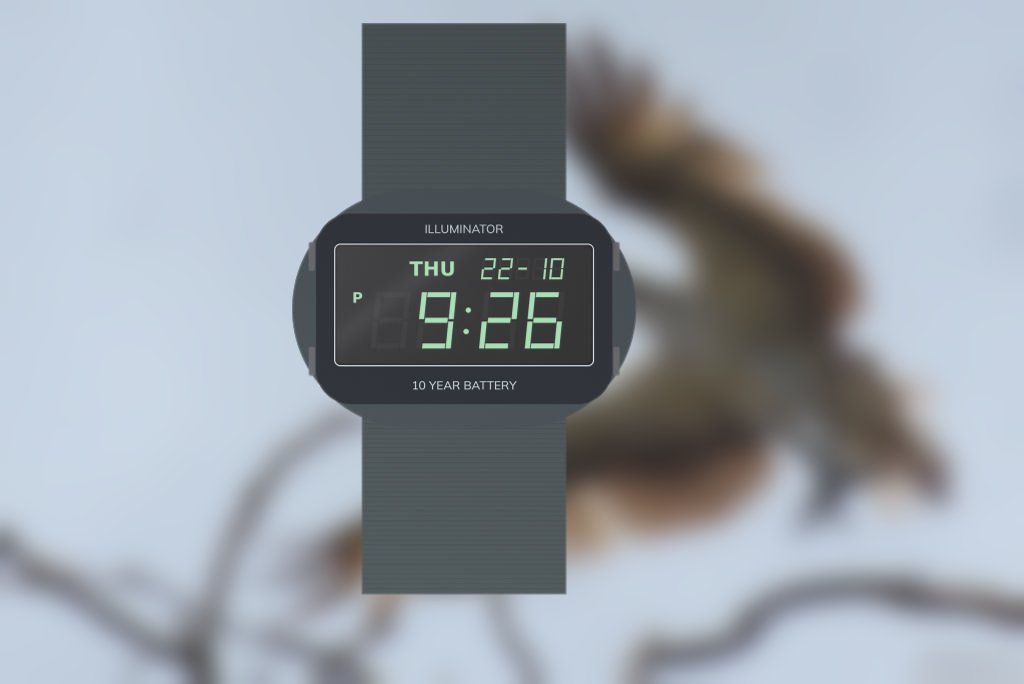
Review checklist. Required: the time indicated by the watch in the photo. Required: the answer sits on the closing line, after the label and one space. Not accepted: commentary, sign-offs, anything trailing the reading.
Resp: 9:26
